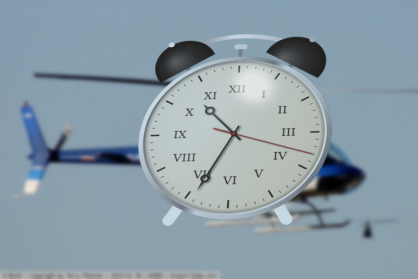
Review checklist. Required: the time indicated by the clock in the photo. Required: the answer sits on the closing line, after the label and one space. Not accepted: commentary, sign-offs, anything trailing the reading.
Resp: 10:34:18
